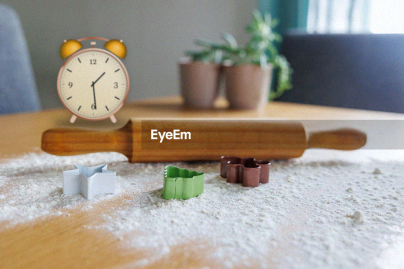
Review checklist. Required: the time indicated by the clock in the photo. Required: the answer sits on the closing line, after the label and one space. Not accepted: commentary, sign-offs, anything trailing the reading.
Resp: 1:29
